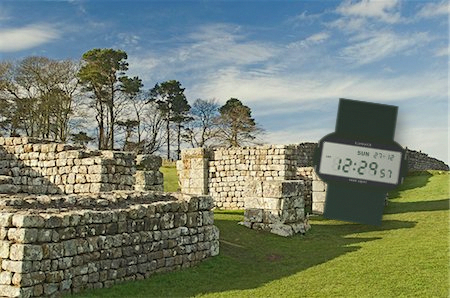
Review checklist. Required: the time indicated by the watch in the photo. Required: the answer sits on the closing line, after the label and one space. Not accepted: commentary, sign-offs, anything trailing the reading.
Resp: 12:29:57
